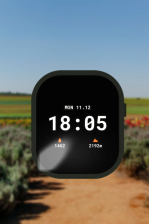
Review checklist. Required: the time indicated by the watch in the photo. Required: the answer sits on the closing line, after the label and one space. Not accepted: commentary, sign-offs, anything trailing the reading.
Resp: 18:05
